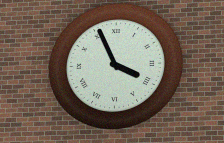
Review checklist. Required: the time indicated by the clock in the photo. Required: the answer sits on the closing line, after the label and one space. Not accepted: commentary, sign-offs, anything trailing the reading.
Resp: 3:56
